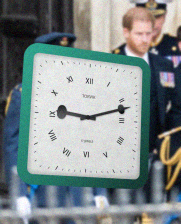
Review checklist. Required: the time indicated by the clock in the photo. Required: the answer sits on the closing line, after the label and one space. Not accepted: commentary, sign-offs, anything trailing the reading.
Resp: 9:12
